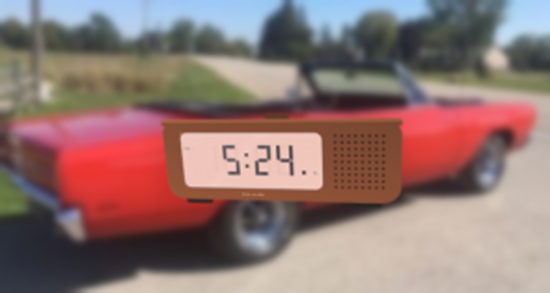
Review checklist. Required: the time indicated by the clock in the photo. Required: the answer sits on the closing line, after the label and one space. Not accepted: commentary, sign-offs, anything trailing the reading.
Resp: 5:24
